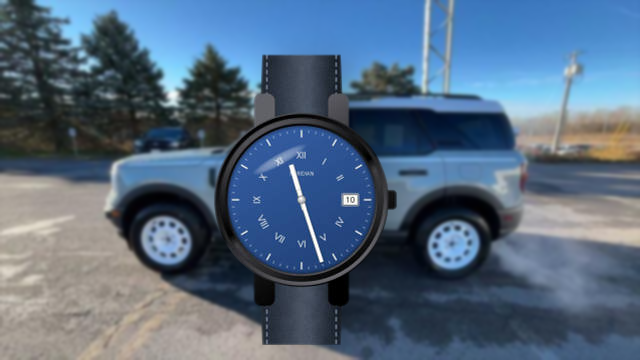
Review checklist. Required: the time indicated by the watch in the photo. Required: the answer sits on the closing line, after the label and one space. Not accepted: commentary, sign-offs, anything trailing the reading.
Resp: 11:27
